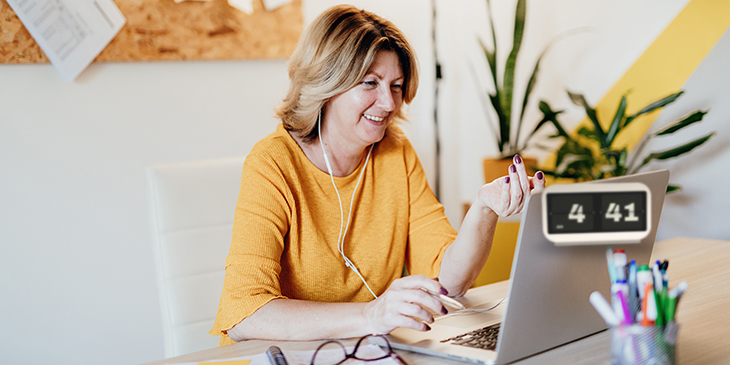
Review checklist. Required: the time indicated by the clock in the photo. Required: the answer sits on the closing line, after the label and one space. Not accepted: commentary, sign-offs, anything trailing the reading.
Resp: 4:41
